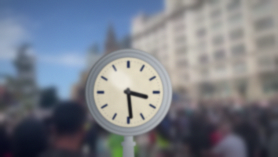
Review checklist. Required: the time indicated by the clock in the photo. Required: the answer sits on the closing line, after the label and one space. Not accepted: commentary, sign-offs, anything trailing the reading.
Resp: 3:29
